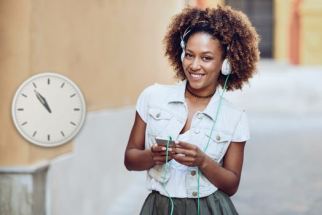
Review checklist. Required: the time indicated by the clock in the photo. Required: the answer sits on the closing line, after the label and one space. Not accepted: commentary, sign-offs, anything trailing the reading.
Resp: 10:54
